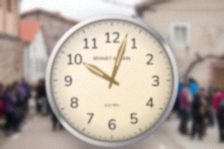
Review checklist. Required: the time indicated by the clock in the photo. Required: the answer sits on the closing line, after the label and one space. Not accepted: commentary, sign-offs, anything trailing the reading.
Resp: 10:03
